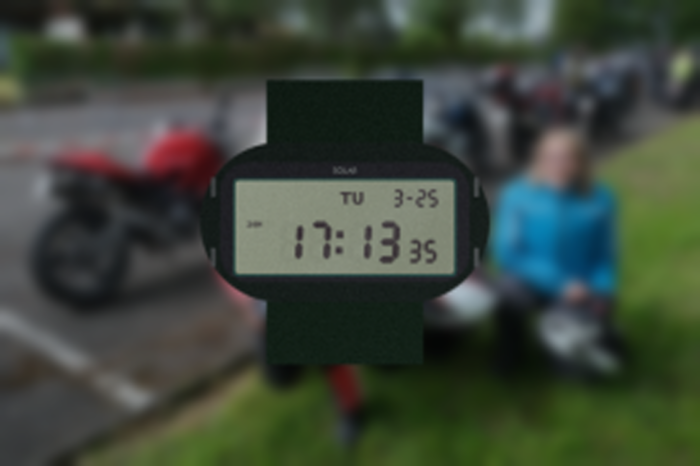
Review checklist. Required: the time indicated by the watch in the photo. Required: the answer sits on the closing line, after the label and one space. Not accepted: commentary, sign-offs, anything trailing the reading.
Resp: 17:13:35
